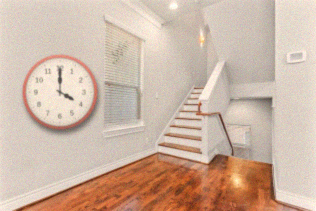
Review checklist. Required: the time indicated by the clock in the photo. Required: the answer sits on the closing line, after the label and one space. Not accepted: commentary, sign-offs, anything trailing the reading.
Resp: 4:00
